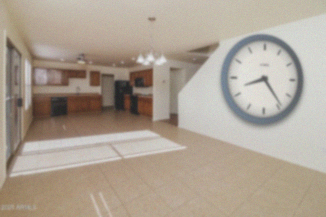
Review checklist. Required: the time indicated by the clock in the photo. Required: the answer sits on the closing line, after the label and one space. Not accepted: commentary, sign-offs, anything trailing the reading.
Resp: 8:24
